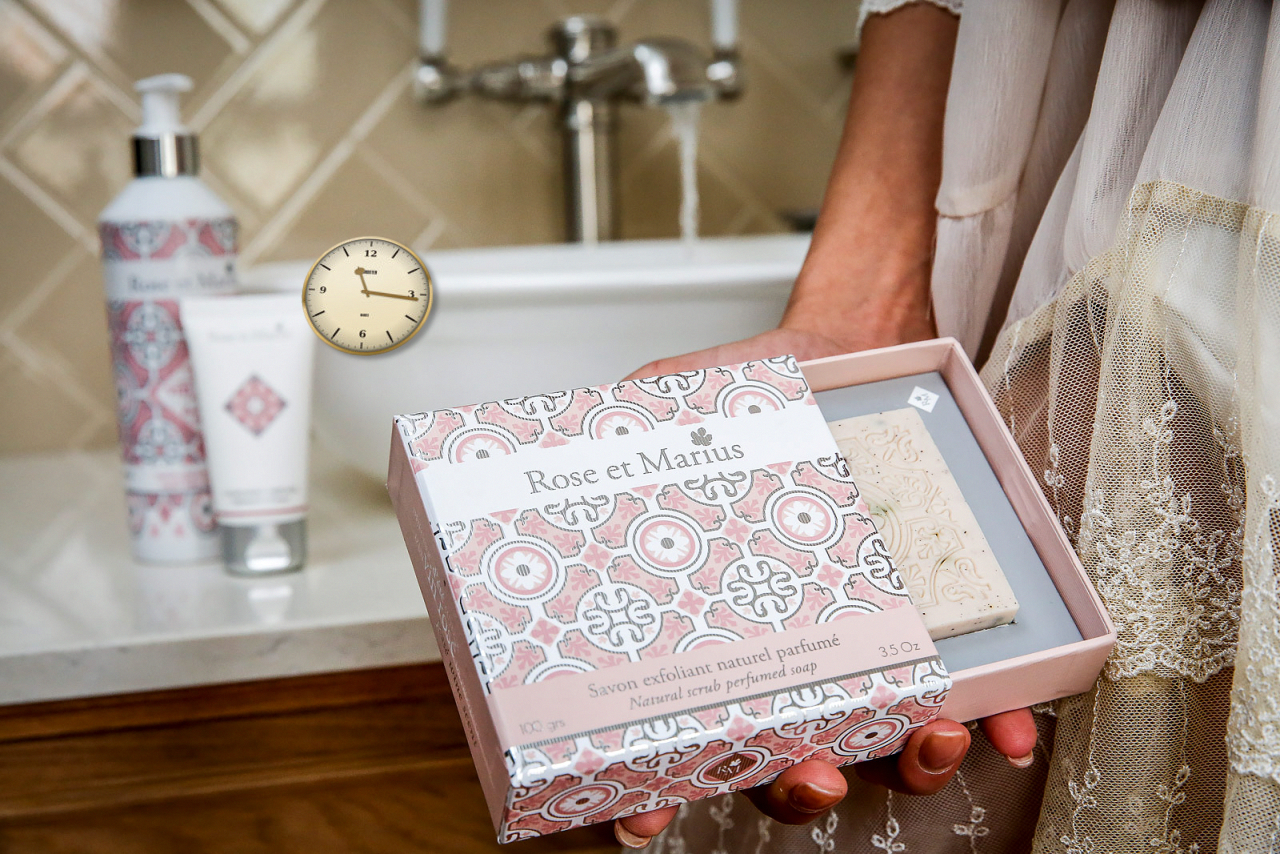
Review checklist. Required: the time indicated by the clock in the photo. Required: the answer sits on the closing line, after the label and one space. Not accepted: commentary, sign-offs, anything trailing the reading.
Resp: 11:16
